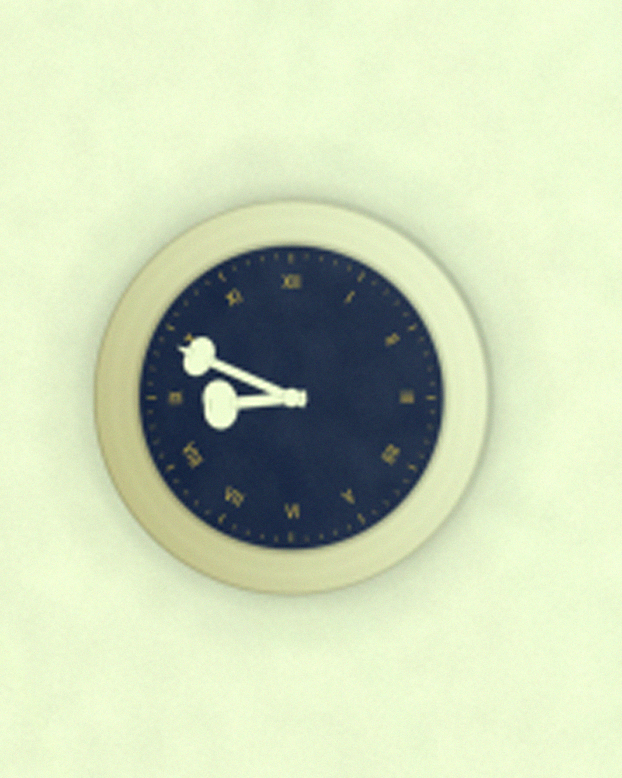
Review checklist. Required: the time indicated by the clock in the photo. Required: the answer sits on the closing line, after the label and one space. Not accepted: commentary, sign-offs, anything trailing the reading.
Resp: 8:49
